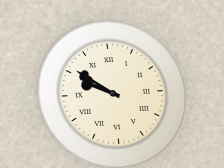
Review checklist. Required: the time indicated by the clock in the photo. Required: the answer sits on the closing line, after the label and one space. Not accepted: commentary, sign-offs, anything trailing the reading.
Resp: 9:51
